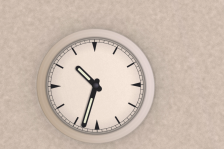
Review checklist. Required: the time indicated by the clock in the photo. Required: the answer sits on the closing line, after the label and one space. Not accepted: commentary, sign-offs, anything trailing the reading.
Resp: 10:33
